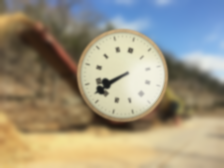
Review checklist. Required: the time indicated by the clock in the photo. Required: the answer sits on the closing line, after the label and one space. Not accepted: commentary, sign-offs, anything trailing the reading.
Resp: 7:37
